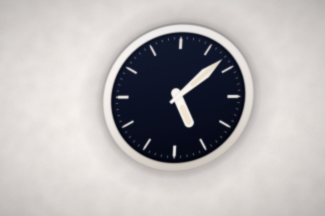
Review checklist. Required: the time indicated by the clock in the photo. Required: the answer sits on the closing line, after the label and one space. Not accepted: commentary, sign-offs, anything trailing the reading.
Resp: 5:08
